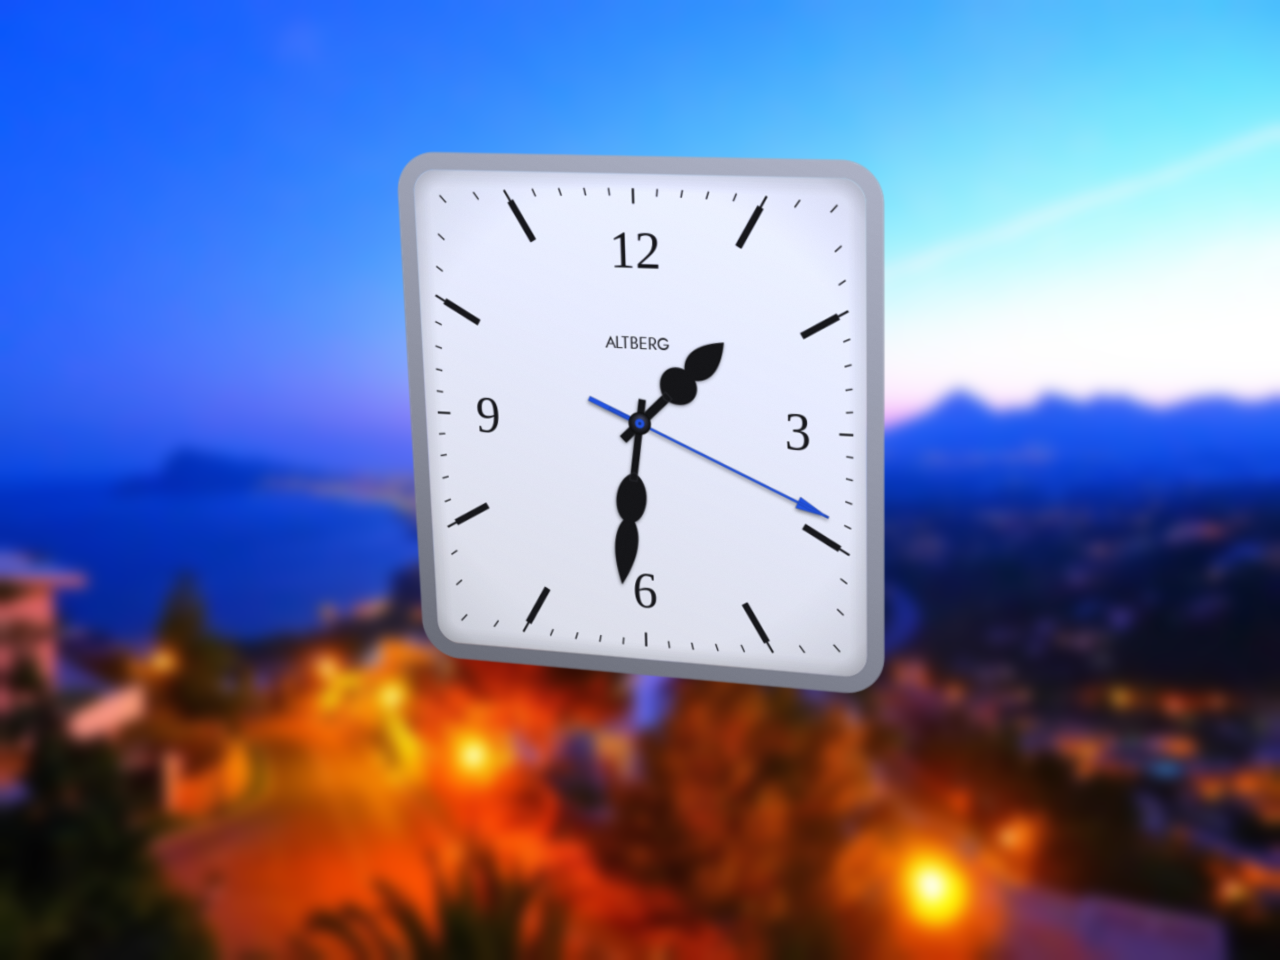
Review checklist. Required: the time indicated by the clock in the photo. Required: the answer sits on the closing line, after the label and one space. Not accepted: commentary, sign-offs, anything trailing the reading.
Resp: 1:31:19
